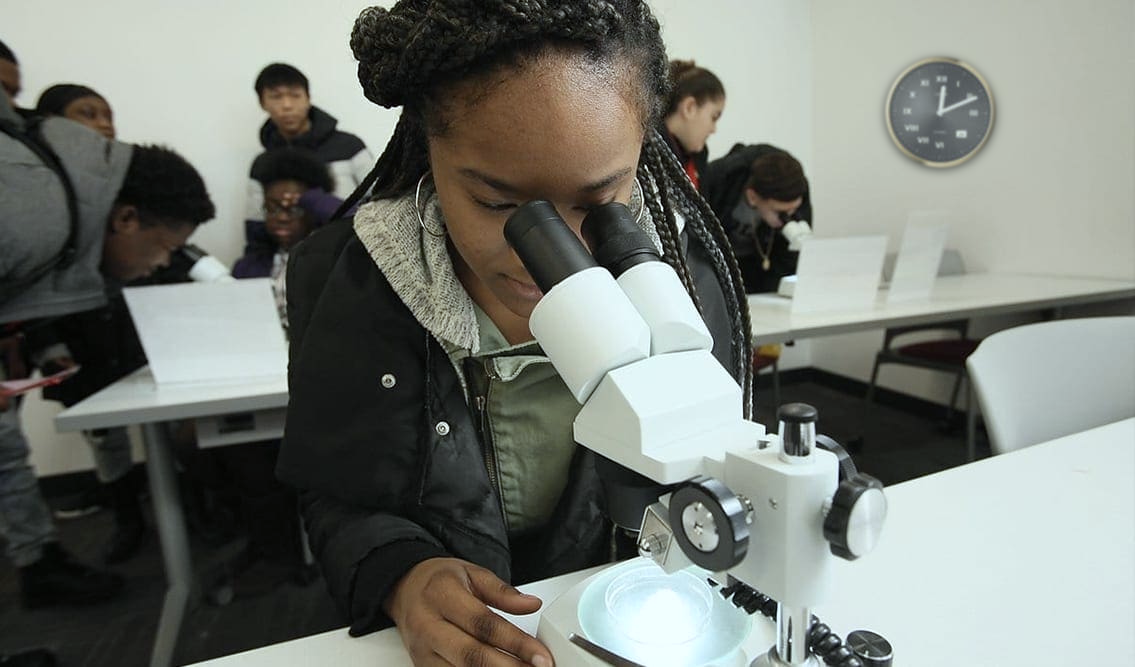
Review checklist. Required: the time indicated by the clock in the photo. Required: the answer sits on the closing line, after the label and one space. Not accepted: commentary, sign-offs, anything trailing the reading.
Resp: 12:11
